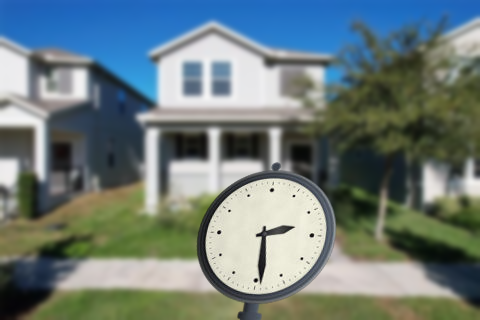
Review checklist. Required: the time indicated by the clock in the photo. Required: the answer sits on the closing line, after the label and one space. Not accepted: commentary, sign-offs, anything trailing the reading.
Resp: 2:29
